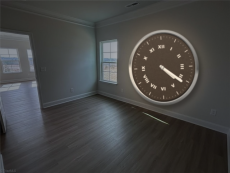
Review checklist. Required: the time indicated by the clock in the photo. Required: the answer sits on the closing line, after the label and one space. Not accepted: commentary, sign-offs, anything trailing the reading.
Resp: 4:21
